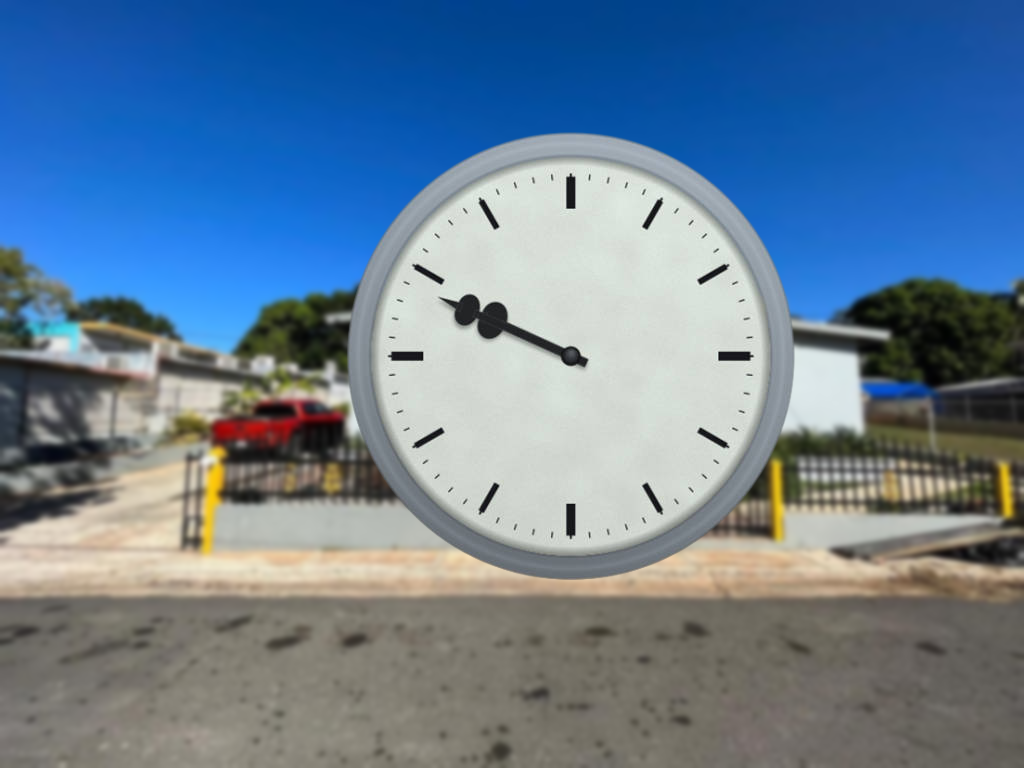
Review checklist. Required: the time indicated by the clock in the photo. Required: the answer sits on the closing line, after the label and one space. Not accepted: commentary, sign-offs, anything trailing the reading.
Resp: 9:49
